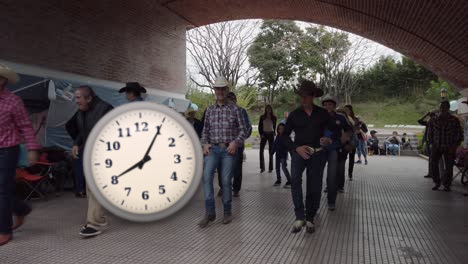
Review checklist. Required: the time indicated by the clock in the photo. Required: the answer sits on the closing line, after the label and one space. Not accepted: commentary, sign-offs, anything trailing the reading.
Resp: 8:05
